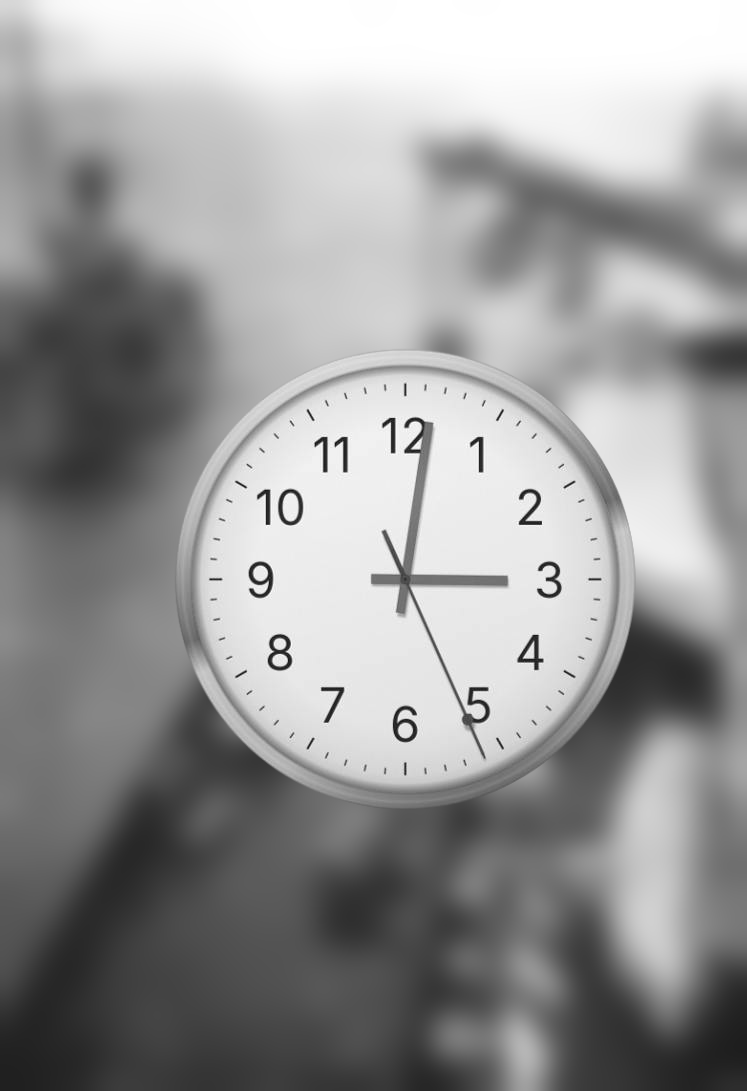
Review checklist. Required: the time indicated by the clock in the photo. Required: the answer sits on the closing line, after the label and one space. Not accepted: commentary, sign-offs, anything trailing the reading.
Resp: 3:01:26
